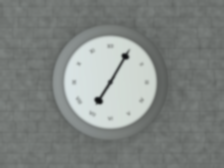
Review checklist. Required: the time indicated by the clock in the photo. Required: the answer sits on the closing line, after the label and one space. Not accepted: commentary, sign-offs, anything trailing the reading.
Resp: 7:05
